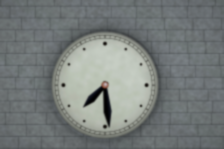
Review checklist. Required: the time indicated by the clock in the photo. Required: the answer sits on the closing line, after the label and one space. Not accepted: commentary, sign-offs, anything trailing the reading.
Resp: 7:29
